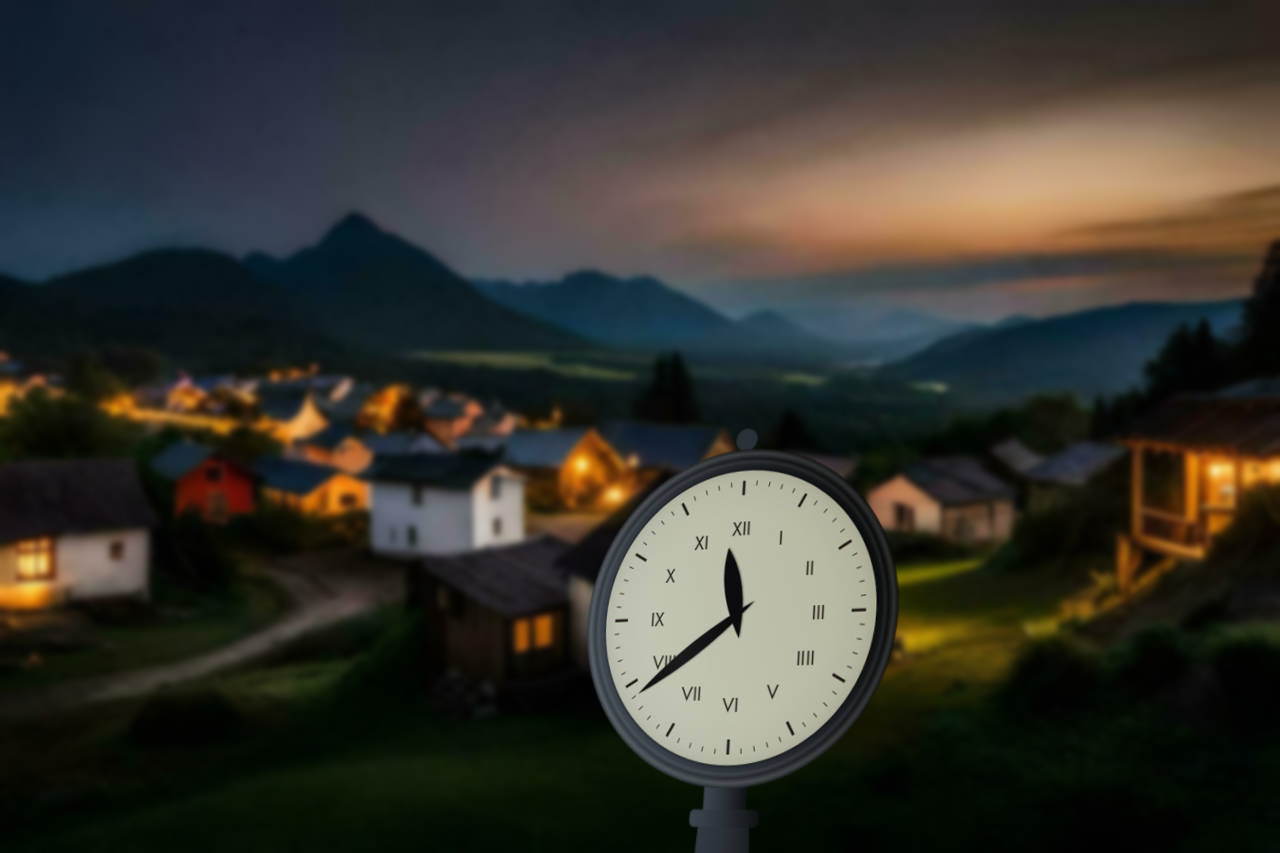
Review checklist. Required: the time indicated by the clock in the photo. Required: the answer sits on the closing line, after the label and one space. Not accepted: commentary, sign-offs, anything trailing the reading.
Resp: 11:39
